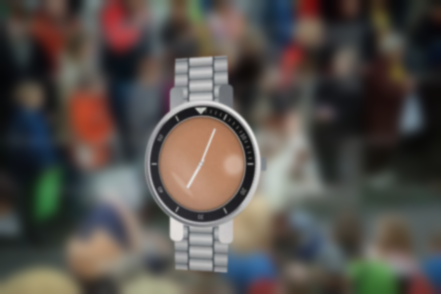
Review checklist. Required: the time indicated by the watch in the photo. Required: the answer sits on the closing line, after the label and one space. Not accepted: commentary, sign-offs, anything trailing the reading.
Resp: 7:04
